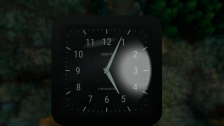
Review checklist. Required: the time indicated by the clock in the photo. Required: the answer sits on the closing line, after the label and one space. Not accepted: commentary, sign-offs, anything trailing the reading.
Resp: 5:04
